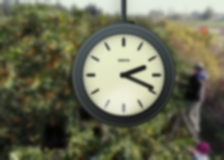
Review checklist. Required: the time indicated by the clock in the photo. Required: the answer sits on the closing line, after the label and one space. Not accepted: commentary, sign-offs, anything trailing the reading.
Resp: 2:19
